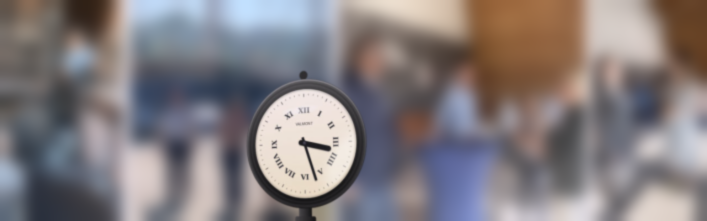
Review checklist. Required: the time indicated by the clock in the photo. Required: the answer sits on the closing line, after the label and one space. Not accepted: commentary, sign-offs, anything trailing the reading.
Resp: 3:27
